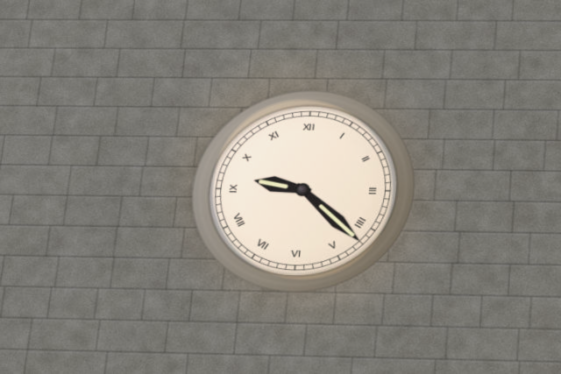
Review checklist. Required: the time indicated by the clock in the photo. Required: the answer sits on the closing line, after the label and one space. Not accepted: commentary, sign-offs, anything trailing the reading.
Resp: 9:22
